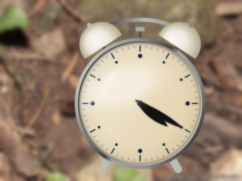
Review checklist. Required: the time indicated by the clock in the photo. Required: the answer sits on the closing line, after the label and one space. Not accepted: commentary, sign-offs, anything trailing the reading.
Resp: 4:20
